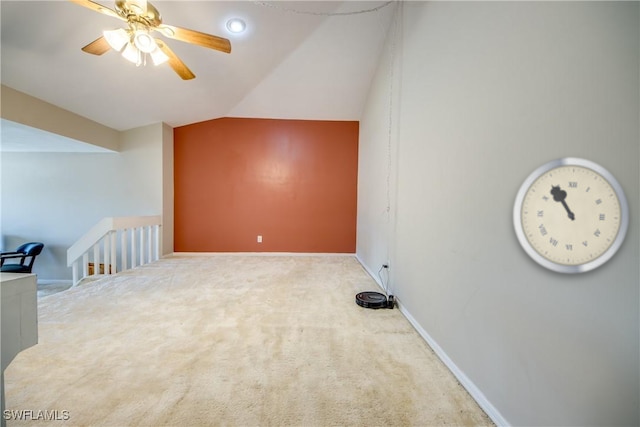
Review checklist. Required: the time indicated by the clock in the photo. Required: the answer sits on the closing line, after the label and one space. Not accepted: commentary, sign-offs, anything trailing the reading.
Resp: 10:54
